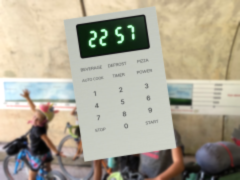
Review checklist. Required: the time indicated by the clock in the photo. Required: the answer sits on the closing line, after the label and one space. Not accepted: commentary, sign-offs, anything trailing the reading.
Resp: 22:57
